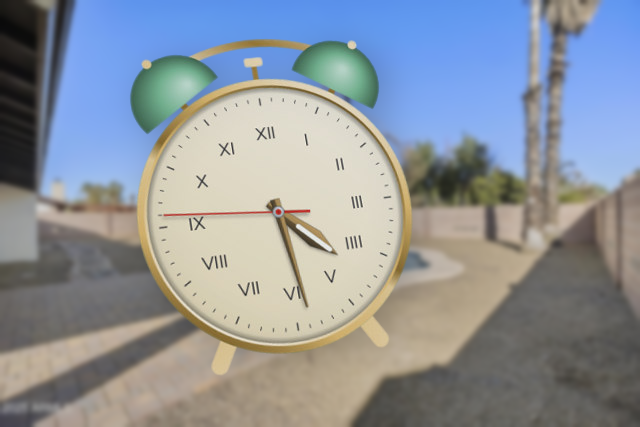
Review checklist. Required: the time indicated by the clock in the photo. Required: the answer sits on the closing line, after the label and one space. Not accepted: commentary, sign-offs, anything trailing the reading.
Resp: 4:28:46
